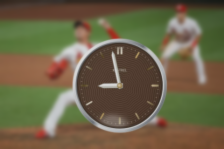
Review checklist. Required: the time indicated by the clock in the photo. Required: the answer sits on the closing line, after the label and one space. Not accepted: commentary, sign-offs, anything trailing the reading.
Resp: 8:58
